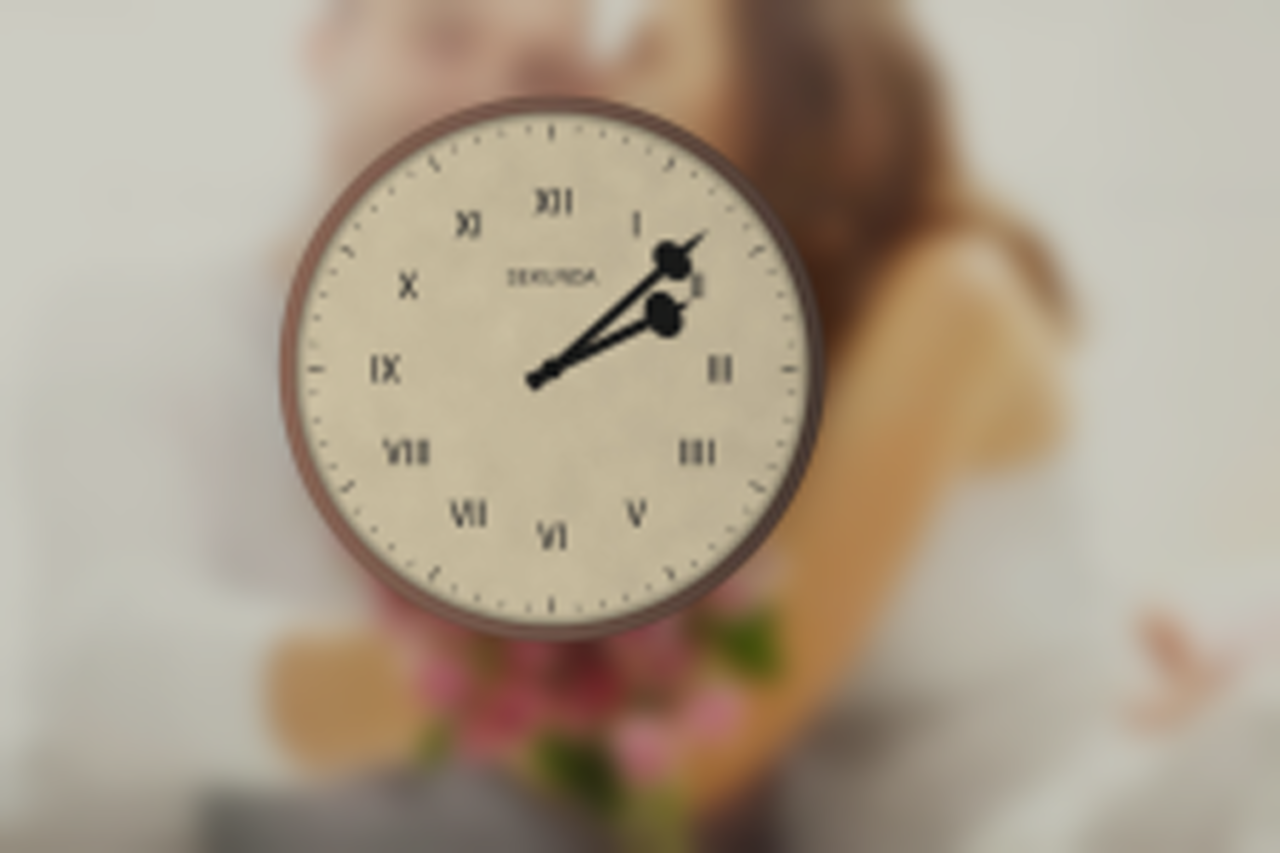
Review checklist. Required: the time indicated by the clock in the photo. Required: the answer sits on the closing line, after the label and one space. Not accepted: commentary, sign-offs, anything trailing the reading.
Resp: 2:08
